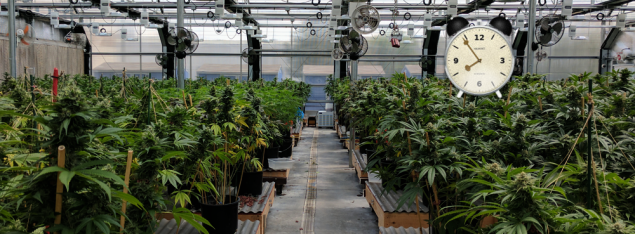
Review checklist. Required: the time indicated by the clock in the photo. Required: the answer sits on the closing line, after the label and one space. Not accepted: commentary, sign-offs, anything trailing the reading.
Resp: 7:54
